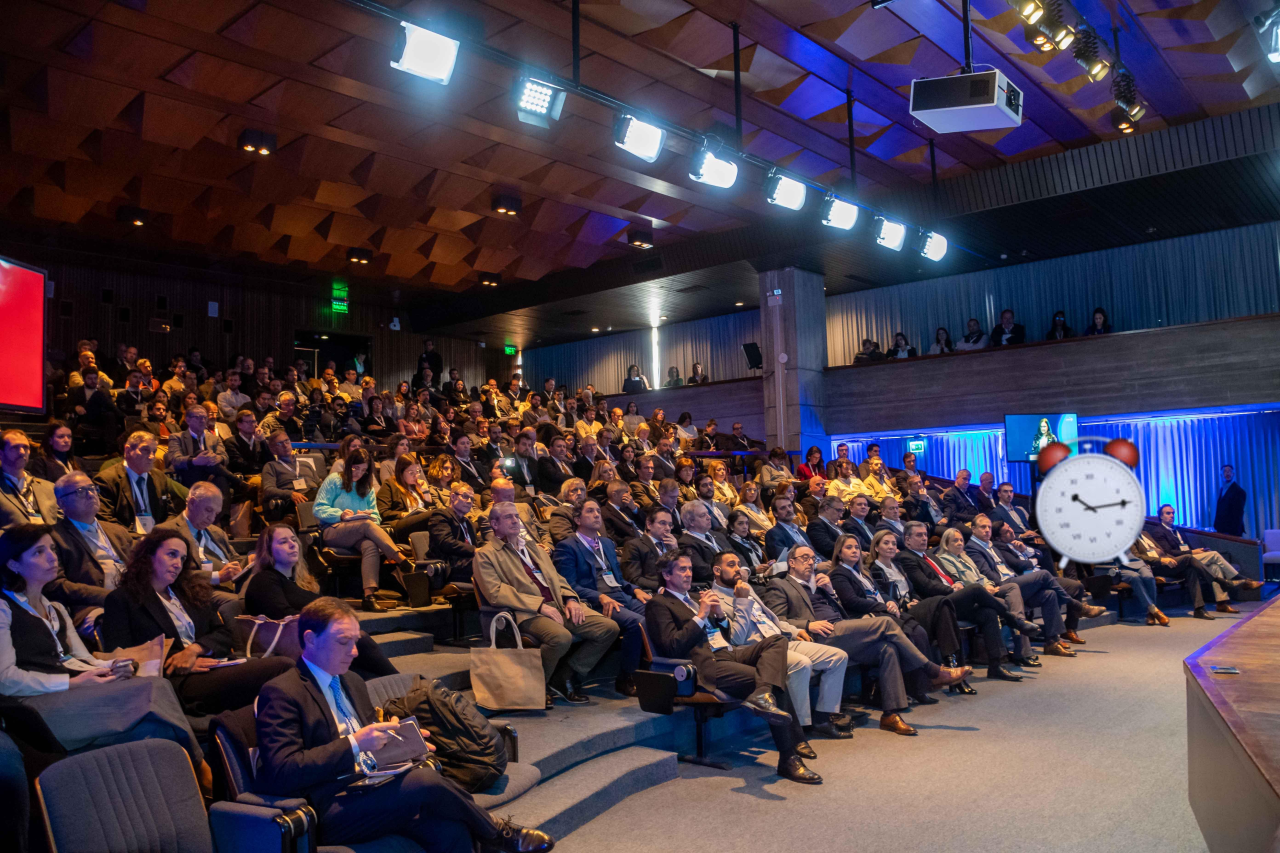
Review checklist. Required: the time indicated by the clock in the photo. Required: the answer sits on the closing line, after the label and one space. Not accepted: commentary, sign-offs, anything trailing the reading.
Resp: 10:14
